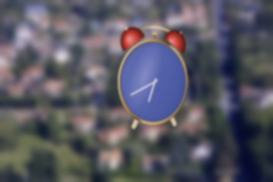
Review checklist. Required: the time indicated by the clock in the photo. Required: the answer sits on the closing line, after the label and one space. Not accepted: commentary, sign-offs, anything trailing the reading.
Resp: 6:41
